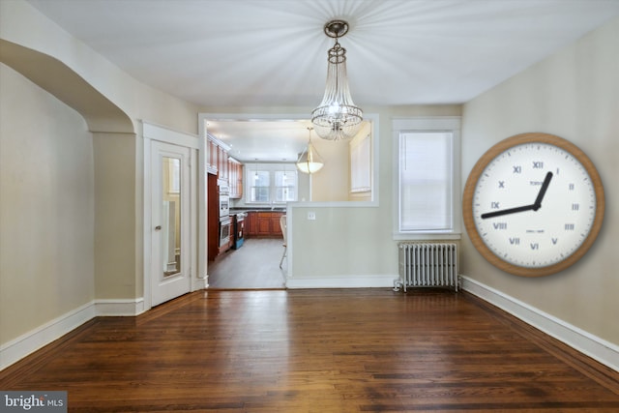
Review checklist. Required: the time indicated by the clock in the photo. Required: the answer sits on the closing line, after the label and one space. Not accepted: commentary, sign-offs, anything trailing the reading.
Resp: 12:43
